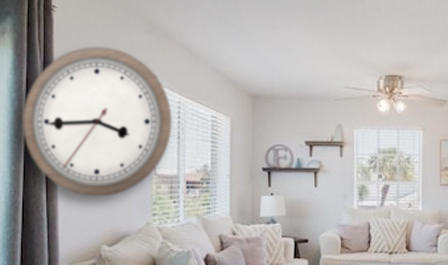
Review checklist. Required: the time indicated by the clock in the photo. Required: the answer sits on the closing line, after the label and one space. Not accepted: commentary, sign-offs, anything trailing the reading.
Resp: 3:44:36
